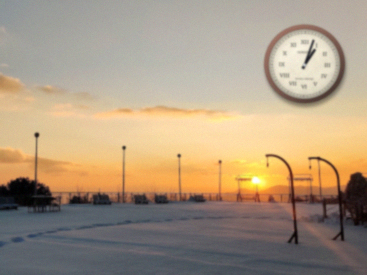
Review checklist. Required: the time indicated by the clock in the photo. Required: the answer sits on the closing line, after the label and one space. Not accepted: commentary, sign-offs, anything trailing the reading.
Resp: 1:03
